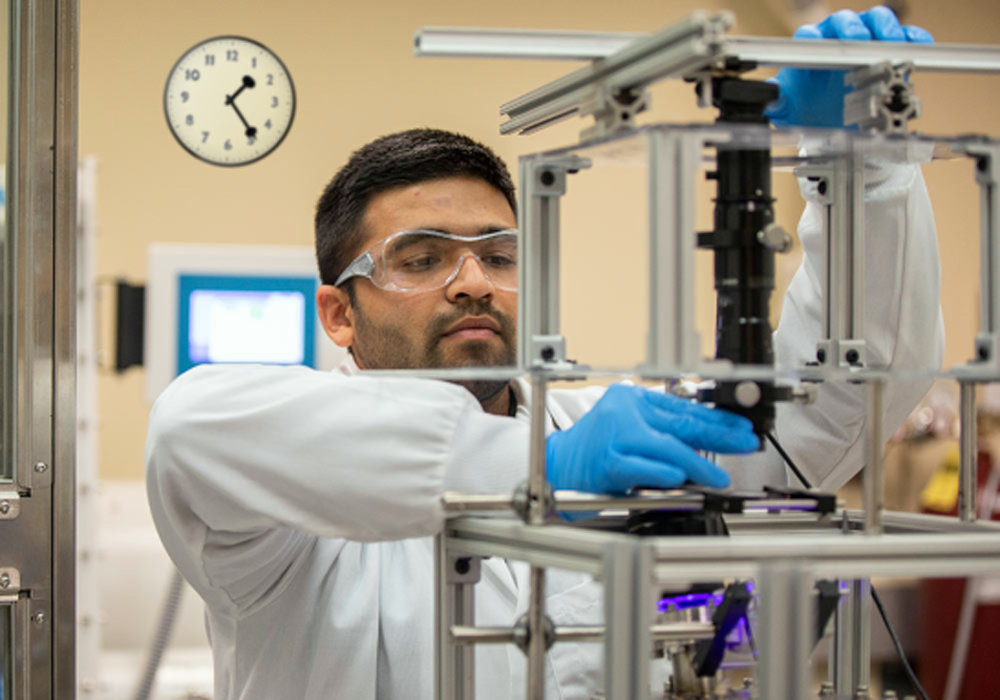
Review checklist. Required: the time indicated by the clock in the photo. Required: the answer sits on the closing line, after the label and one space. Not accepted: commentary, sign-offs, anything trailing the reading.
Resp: 1:24
